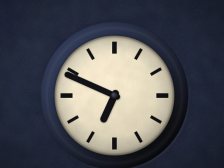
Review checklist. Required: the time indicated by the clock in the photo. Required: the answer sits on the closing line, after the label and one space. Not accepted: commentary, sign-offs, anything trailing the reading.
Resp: 6:49
